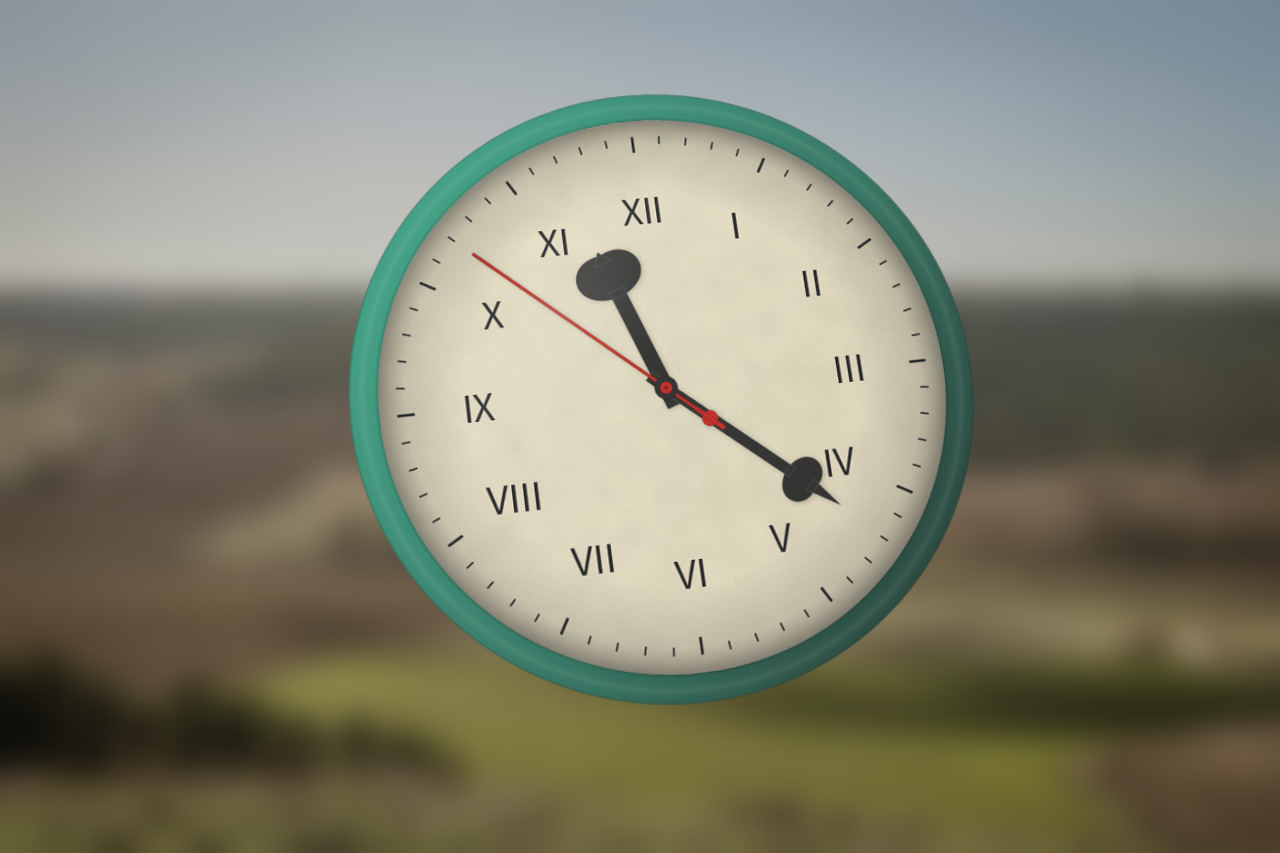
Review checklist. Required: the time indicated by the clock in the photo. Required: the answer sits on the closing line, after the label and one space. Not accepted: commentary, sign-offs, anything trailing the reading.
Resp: 11:21:52
